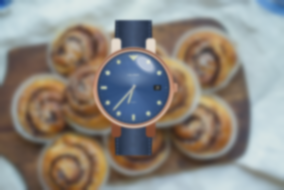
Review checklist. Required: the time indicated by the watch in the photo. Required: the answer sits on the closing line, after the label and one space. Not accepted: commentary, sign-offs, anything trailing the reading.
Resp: 6:37
